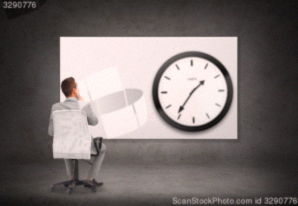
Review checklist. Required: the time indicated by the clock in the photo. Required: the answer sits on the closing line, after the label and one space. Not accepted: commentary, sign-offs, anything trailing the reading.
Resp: 1:36
